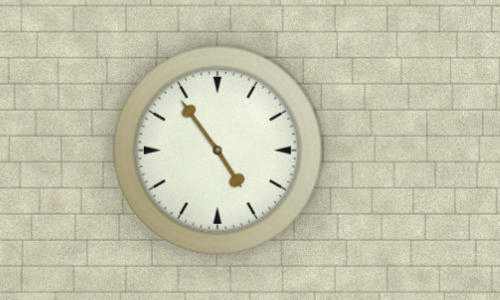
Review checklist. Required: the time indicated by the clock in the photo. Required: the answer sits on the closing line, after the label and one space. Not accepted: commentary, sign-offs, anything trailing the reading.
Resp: 4:54
